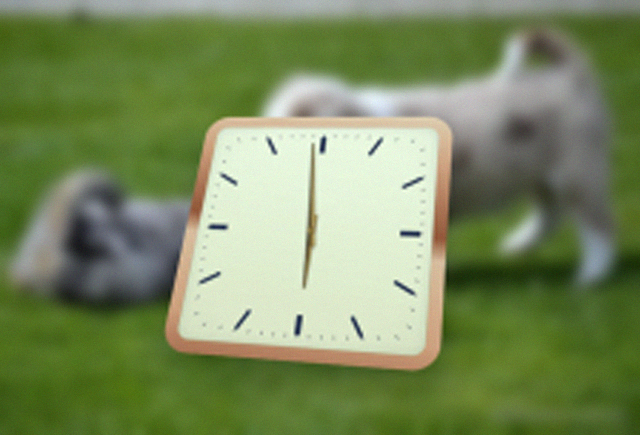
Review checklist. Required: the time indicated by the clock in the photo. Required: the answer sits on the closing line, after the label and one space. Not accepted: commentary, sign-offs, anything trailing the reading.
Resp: 5:59
